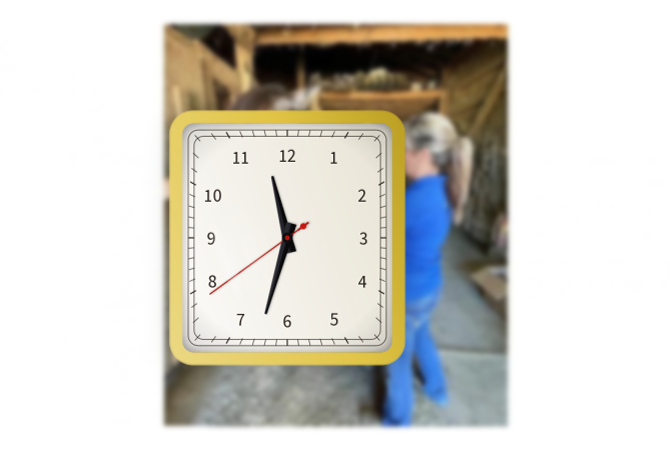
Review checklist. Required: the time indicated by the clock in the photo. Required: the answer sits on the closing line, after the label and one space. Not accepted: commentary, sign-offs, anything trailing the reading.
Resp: 11:32:39
